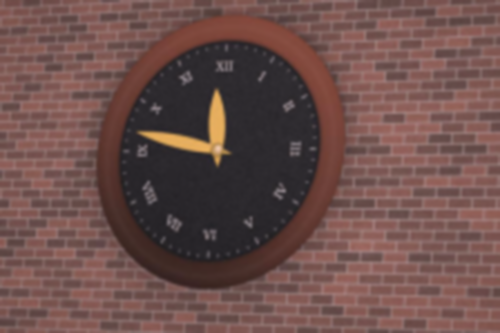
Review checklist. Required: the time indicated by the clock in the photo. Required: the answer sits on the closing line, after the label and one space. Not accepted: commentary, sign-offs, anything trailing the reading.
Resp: 11:47
